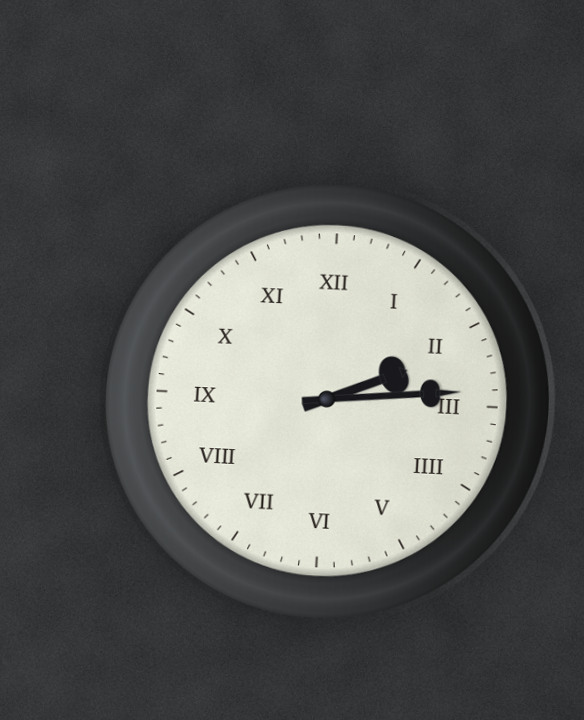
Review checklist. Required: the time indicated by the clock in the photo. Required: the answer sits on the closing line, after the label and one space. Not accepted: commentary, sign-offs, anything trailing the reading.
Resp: 2:14
